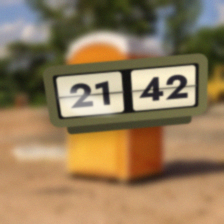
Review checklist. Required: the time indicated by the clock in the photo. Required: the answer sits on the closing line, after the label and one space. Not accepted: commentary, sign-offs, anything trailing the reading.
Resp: 21:42
